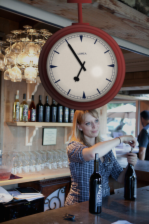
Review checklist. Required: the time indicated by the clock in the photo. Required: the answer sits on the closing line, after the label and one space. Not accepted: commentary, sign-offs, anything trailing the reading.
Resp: 6:55
